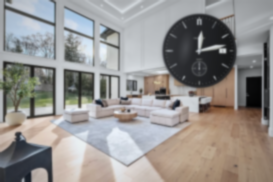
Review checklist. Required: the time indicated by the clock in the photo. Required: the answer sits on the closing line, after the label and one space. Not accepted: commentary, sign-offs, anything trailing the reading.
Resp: 12:13
